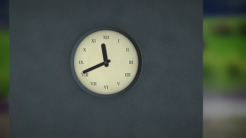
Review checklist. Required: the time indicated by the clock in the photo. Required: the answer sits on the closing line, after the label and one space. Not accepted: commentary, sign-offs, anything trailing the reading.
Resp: 11:41
